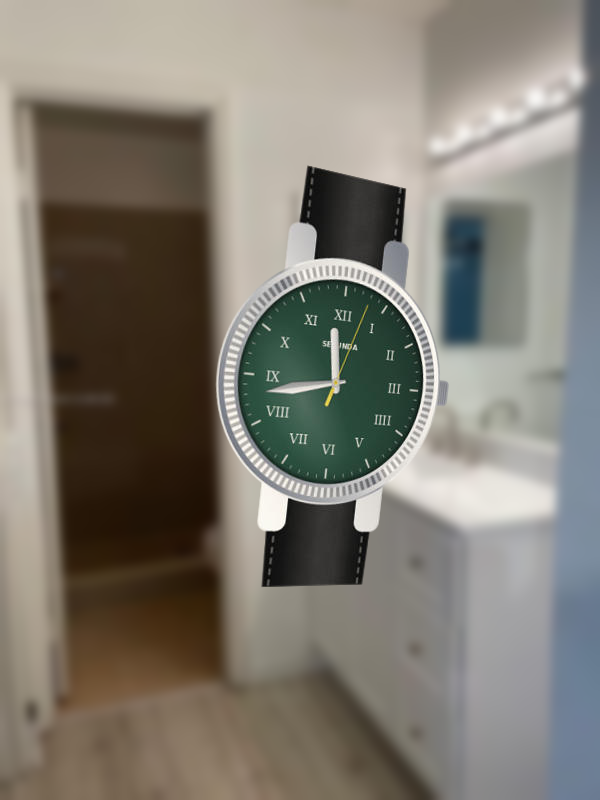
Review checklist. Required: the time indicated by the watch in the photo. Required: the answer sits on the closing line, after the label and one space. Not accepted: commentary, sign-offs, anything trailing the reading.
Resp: 11:43:03
